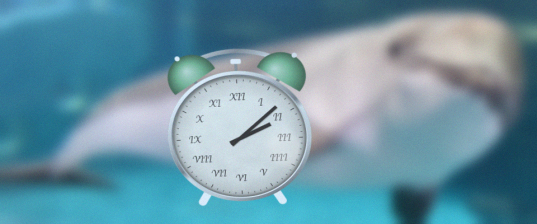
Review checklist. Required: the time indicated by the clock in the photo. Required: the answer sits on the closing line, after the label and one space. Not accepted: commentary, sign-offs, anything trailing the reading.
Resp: 2:08
